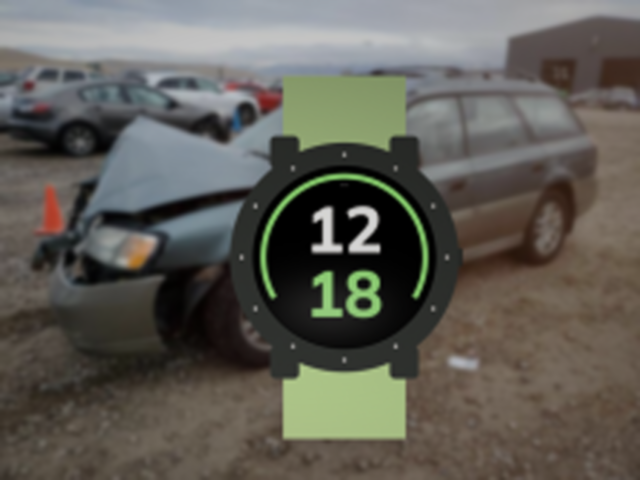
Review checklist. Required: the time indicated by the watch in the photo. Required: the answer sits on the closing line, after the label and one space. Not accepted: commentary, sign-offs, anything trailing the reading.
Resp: 12:18
